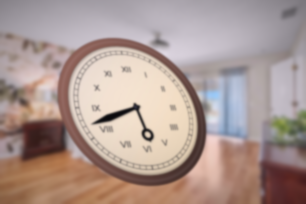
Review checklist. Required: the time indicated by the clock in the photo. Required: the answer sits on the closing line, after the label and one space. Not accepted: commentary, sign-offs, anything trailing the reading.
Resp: 5:42
